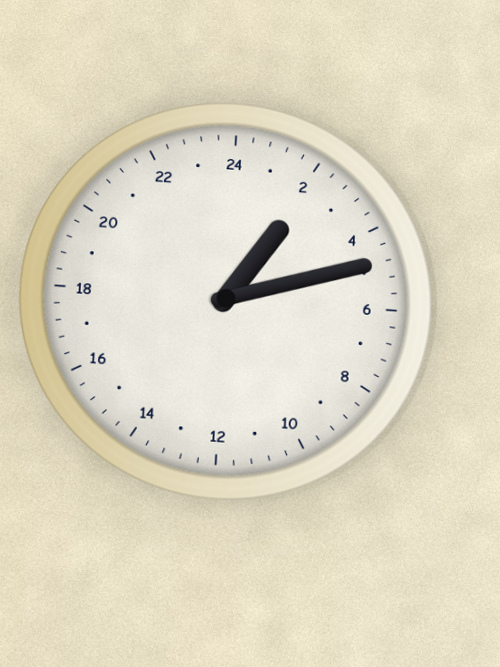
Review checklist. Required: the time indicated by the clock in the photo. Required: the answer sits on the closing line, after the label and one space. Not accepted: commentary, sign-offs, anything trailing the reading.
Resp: 2:12
